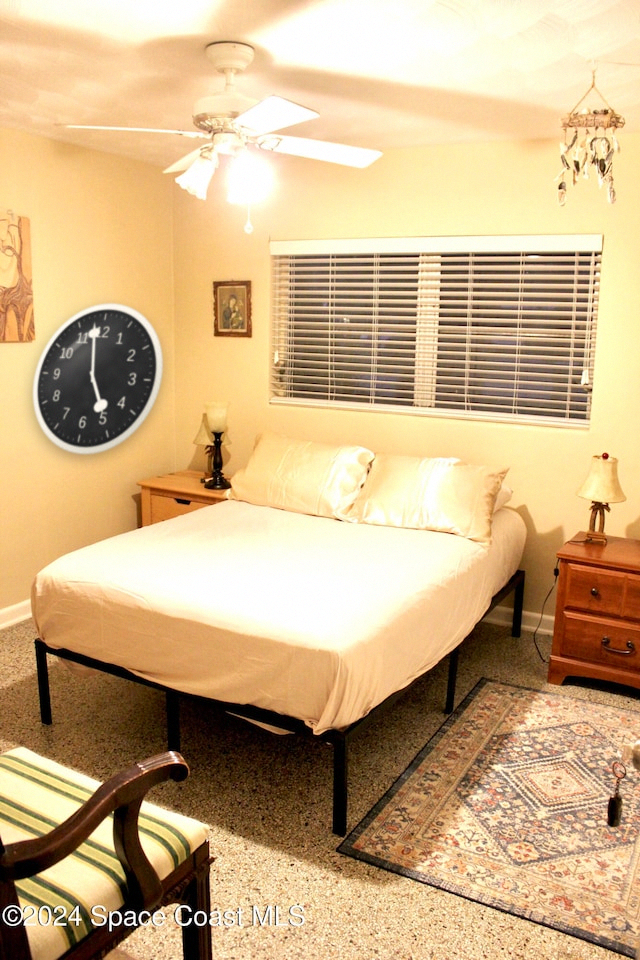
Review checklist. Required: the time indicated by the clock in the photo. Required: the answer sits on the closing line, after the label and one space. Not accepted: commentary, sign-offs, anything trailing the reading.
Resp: 4:58
